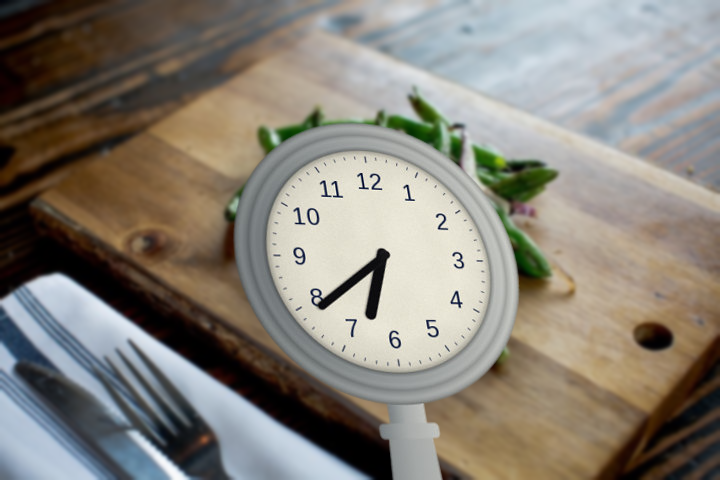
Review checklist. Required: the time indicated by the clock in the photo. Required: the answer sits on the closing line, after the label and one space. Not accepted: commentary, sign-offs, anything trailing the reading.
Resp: 6:39
